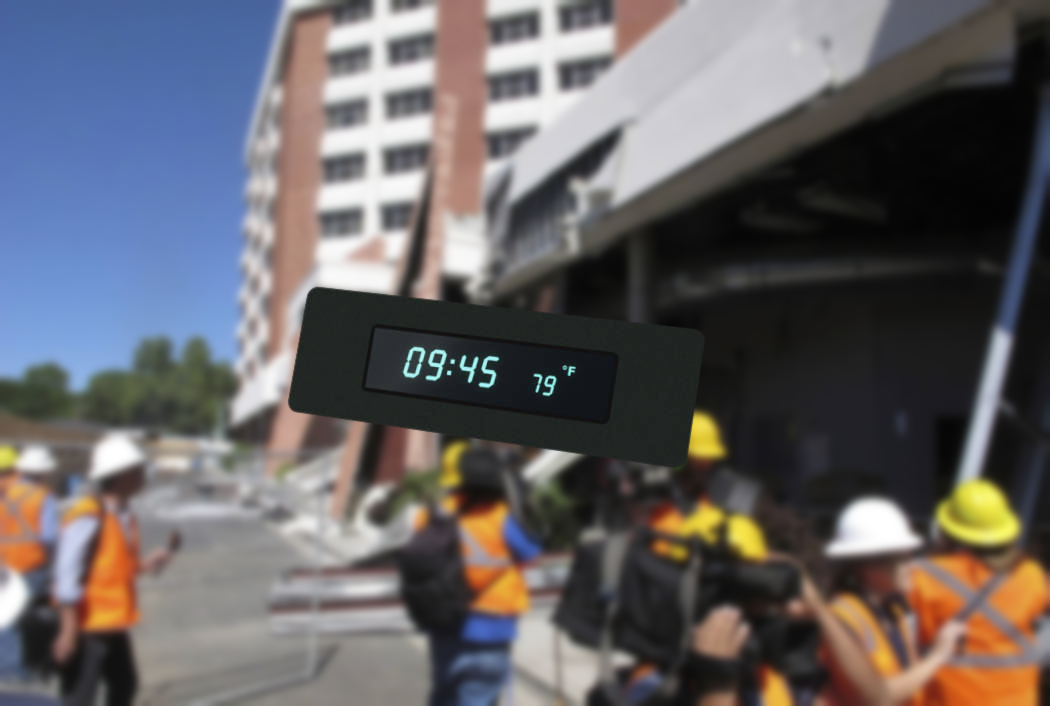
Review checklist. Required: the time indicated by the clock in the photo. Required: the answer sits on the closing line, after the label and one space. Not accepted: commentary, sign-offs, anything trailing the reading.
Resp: 9:45
